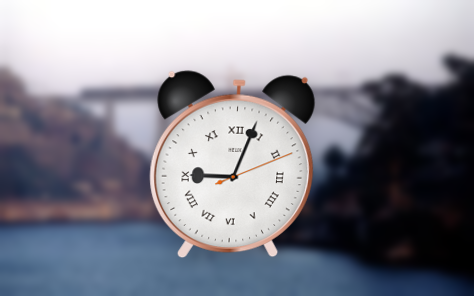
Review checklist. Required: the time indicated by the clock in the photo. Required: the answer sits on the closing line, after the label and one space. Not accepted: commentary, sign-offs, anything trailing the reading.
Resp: 9:03:11
